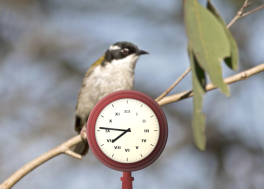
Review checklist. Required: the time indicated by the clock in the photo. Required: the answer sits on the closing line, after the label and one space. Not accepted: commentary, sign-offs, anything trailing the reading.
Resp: 7:46
